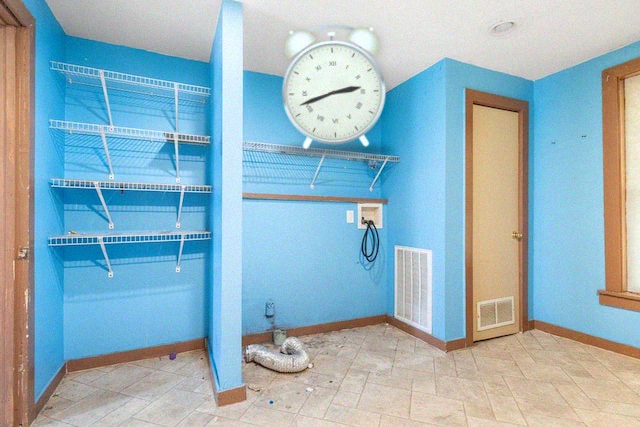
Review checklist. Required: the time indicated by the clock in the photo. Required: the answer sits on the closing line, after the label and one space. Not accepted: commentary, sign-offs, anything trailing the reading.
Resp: 2:42
